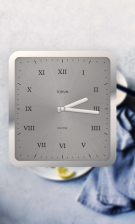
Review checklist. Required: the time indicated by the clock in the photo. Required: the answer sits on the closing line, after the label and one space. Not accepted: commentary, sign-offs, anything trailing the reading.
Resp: 2:16
